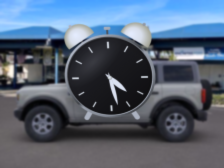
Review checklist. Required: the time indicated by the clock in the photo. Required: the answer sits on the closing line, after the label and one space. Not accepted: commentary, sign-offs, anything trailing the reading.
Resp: 4:28
